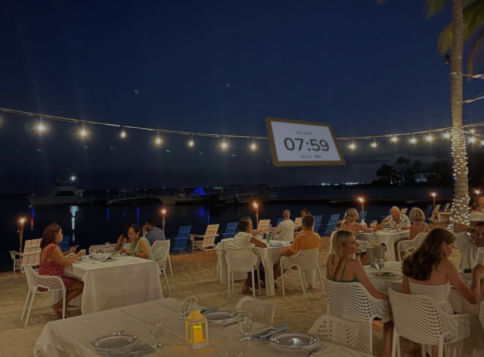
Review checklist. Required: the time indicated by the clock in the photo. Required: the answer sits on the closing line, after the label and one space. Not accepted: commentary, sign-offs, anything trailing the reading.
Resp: 7:59
